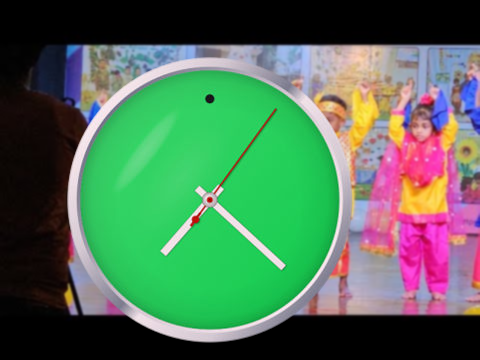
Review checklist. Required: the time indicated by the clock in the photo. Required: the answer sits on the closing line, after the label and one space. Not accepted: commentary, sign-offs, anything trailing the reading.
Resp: 7:22:06
